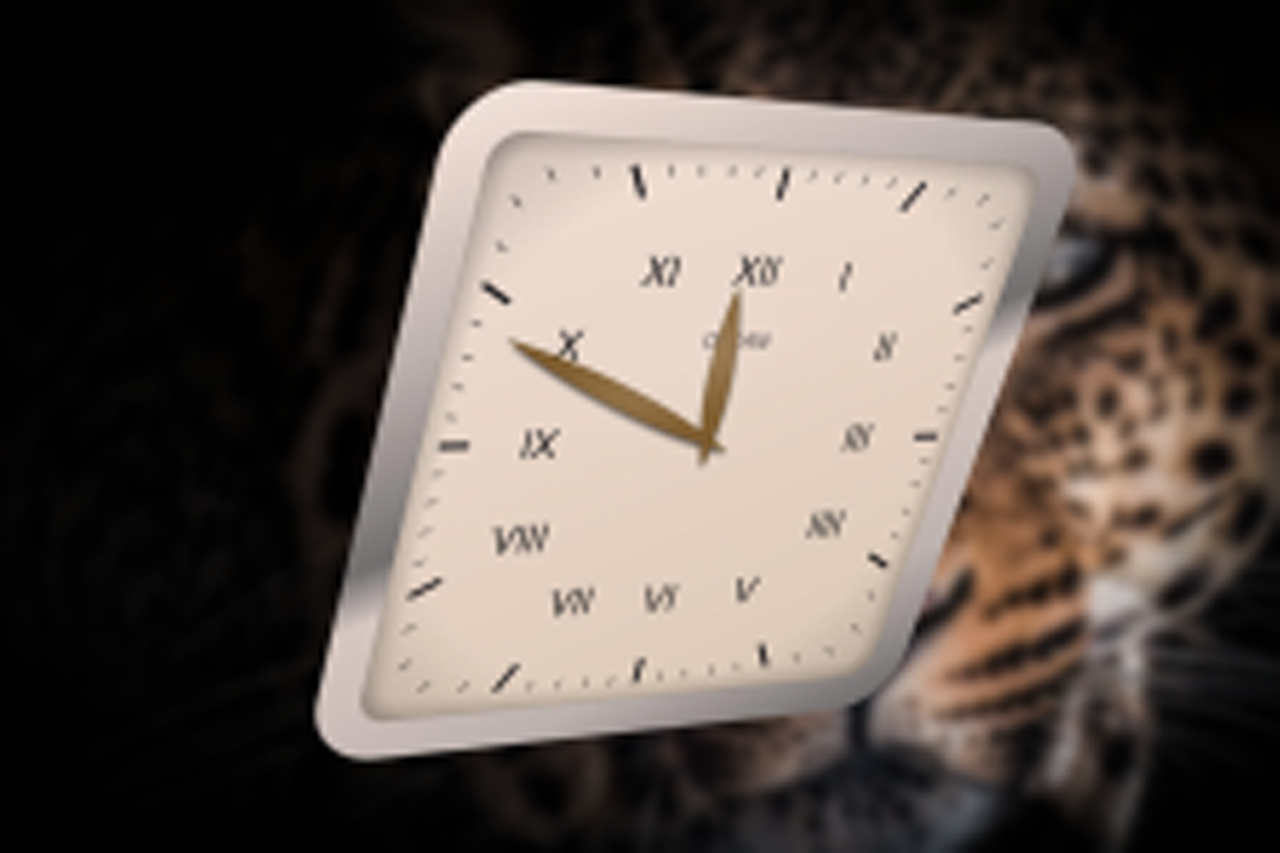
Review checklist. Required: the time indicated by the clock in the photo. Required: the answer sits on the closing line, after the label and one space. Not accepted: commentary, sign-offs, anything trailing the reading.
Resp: 11:49
